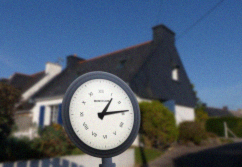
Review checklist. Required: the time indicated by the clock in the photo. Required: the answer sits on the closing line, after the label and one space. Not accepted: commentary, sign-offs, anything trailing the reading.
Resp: 1:14
